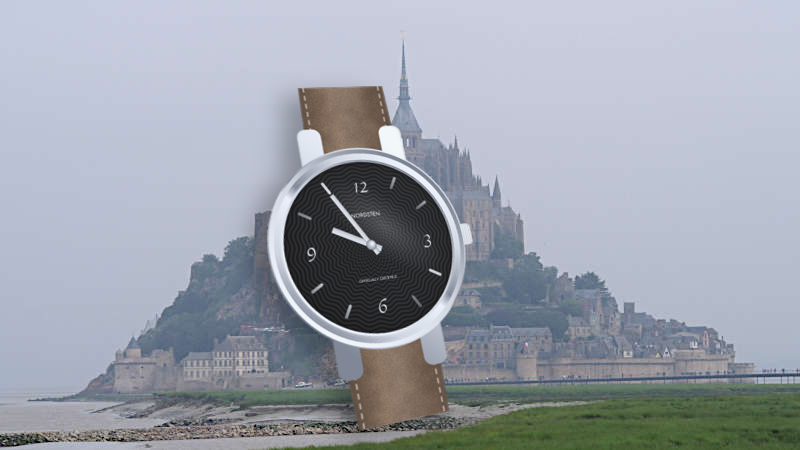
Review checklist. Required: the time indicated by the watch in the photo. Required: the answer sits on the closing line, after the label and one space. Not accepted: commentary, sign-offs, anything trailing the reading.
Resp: 9:55
